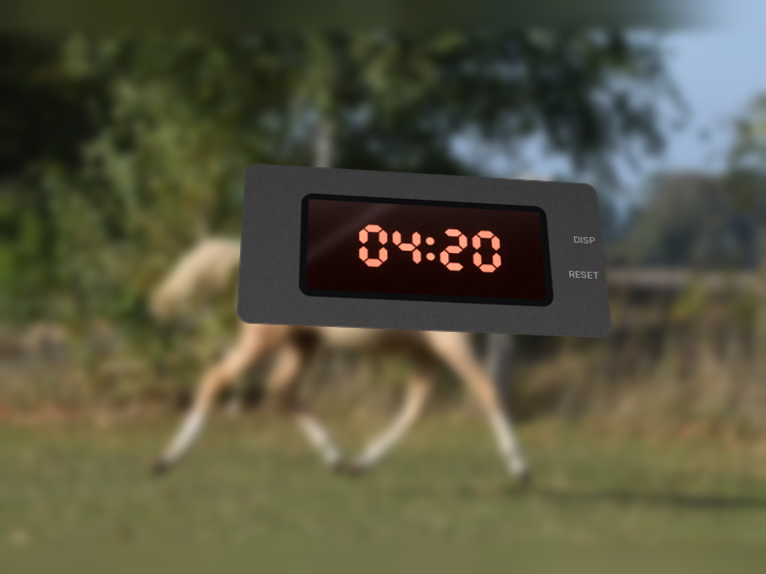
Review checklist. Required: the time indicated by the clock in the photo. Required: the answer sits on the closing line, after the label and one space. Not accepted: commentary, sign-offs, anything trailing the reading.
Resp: 4:20
